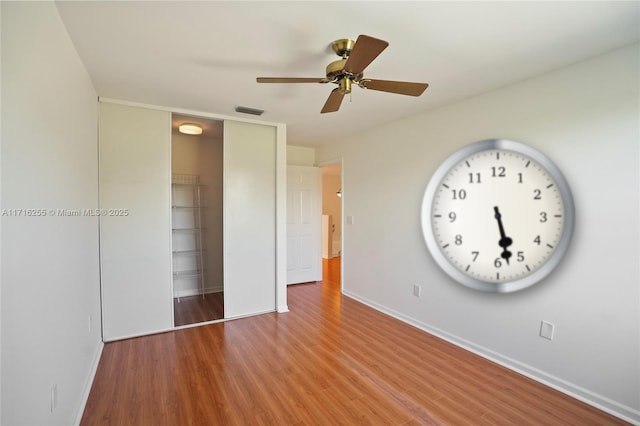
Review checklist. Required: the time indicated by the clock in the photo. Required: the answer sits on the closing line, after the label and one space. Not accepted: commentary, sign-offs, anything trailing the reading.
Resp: 5:28
